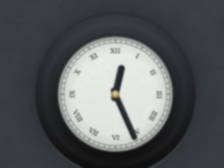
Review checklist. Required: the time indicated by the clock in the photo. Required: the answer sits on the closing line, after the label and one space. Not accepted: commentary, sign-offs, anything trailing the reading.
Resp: 12:26
